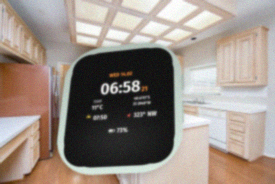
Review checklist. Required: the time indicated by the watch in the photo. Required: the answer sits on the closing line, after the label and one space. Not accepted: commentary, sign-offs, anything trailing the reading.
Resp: 6:58
